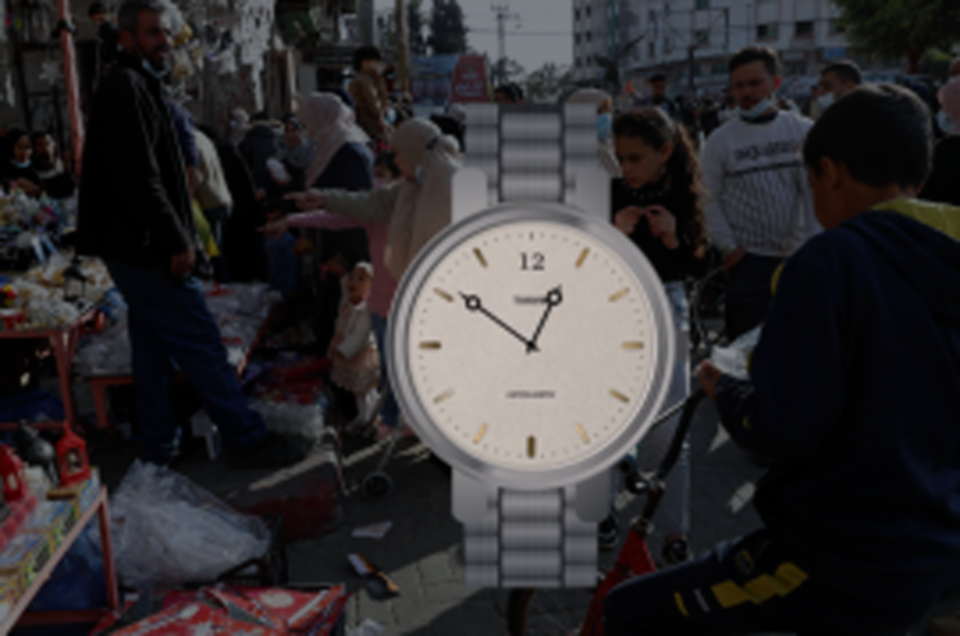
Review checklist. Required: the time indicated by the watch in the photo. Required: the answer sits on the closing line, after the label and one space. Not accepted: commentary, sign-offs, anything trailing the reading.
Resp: 12:51
